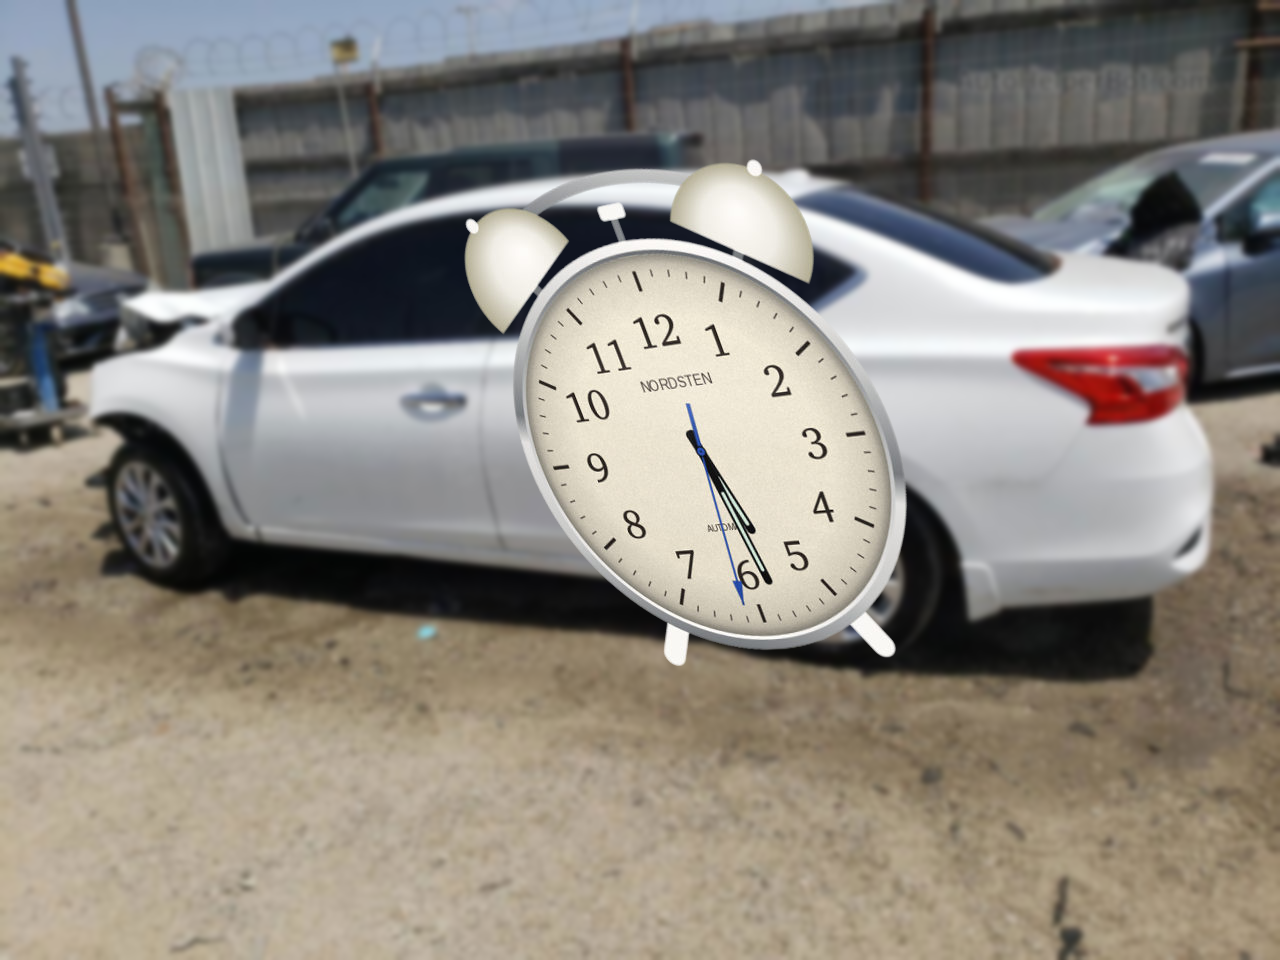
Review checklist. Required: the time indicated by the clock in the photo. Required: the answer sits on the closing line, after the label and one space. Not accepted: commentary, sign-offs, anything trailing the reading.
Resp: 5:28:31
